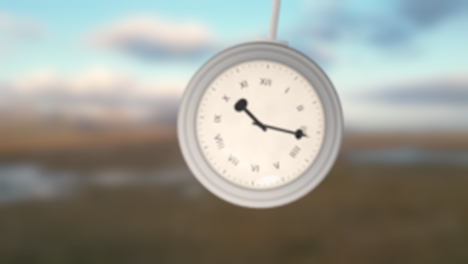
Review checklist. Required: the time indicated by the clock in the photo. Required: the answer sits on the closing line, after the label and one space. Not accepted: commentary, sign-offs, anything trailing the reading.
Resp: 10:16
